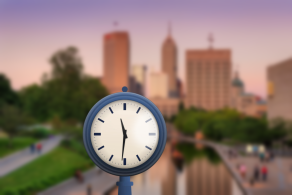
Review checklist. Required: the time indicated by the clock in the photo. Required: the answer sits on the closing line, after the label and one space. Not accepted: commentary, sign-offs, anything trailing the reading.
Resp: 11:31
